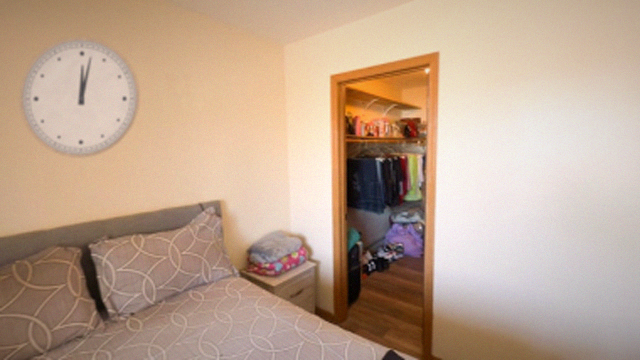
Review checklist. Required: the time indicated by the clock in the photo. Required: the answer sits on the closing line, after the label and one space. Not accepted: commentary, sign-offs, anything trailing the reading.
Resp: 12:02
